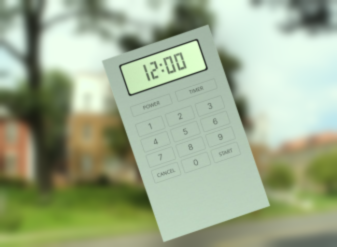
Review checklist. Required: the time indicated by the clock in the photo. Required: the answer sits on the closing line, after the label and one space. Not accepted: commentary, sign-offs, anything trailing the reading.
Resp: 12:00
